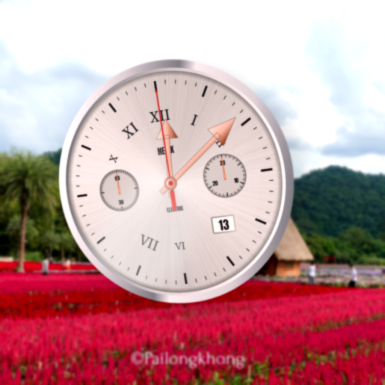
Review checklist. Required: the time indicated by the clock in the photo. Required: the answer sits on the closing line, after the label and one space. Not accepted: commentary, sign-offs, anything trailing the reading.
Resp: 12:09
